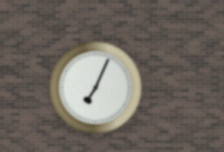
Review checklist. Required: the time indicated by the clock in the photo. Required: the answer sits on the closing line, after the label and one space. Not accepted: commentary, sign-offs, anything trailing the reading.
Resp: 7:04
